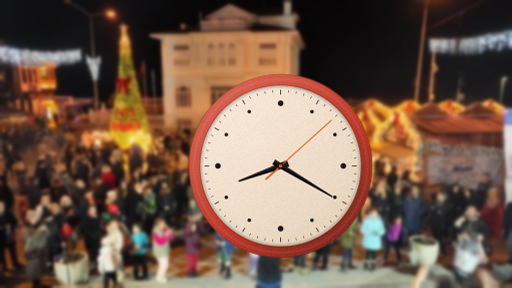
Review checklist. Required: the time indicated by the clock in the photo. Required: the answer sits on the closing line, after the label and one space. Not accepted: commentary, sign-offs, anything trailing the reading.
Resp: 8:20:08
